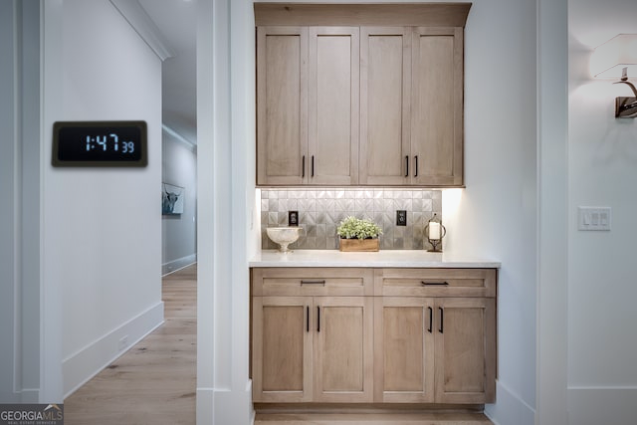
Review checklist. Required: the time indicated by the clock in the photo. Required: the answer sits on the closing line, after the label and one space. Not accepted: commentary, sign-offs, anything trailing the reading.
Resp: 1:47:39
